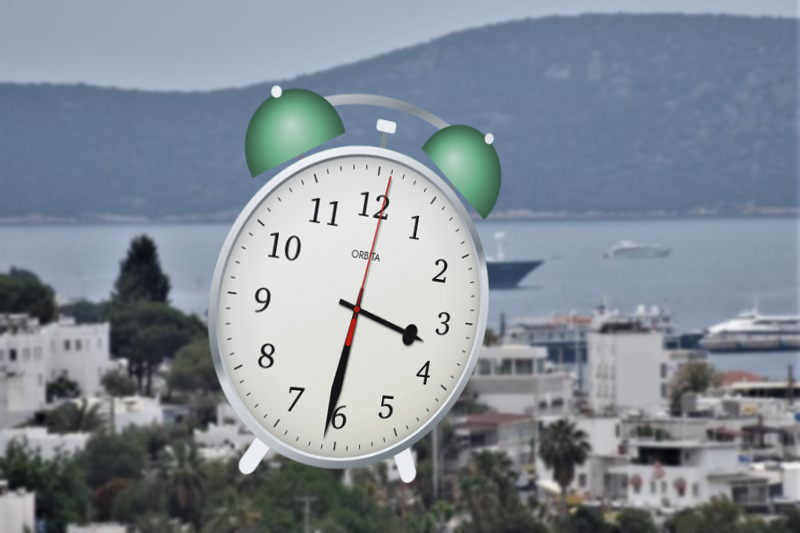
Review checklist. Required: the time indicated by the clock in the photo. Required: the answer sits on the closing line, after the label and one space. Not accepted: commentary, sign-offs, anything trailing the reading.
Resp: 3:31:01
